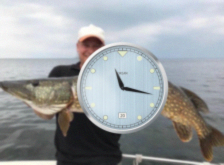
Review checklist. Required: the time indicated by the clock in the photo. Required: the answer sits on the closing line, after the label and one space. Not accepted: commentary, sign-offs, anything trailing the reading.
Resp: 11:17
